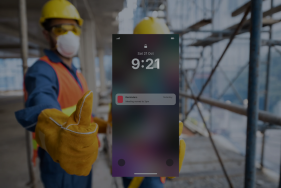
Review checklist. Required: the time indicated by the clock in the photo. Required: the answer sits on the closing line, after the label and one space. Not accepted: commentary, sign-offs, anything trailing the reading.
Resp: 9:21
